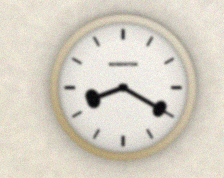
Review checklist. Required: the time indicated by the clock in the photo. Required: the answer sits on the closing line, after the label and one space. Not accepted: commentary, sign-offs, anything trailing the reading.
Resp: 8:20
